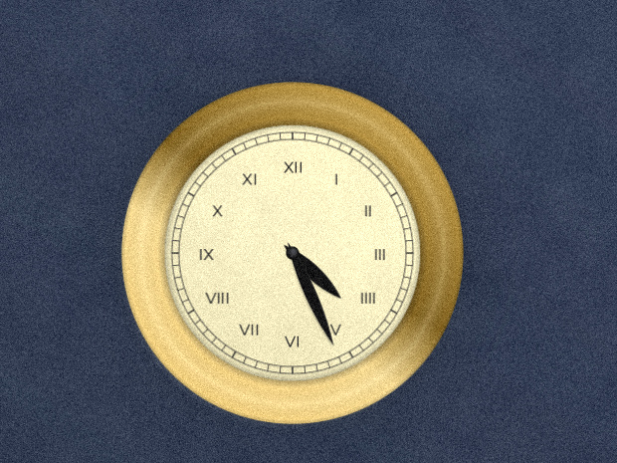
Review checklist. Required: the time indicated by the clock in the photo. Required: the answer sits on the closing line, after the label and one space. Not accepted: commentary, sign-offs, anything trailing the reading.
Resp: 4:26
